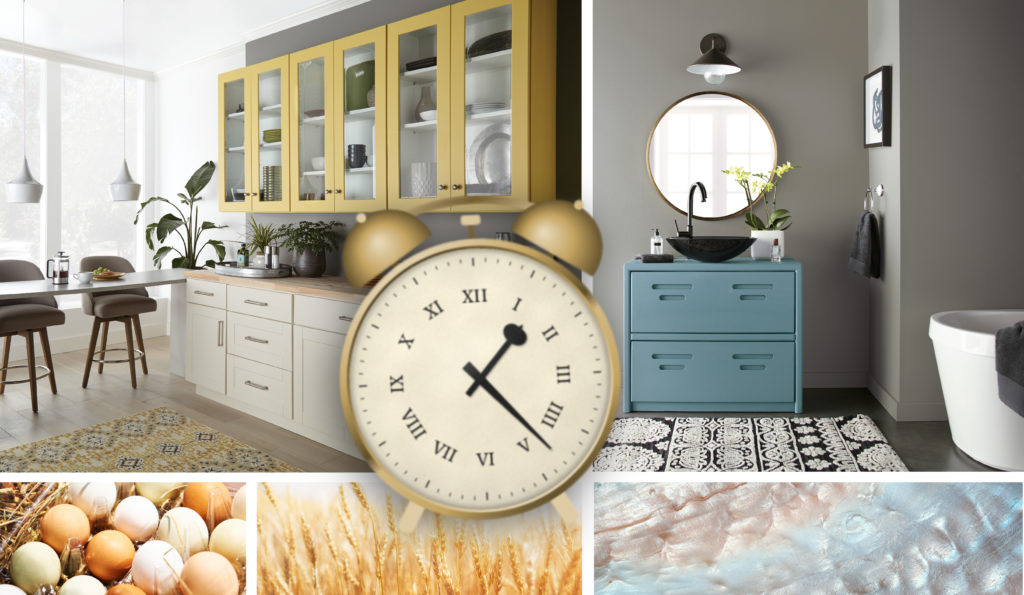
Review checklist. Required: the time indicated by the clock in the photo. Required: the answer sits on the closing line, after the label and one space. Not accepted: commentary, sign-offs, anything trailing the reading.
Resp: 1:23
